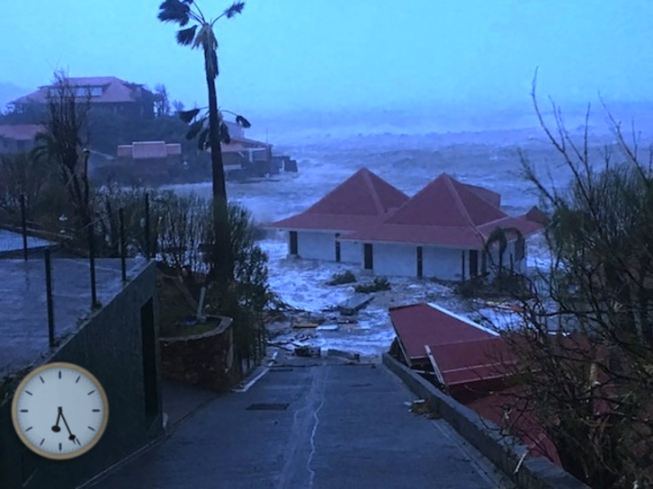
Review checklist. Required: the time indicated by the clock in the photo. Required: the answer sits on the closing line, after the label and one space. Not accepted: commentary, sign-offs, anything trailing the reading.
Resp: 6:26
